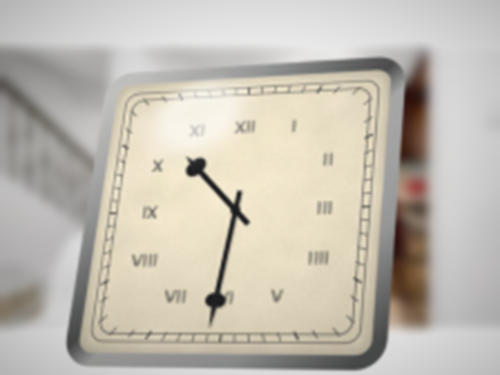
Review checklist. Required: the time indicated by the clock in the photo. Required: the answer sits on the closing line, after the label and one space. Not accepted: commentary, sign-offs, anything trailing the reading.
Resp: 10:31
